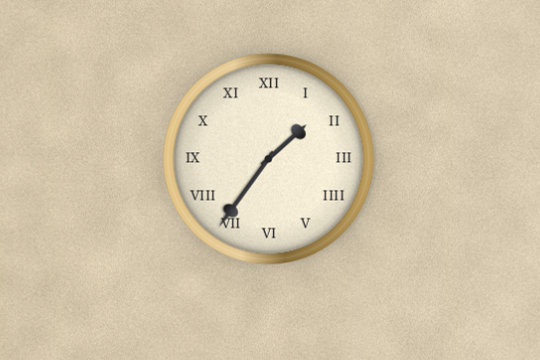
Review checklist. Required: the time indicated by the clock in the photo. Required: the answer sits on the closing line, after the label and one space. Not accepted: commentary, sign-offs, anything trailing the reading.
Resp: 1:36
